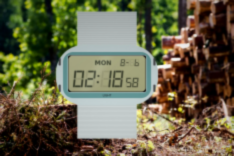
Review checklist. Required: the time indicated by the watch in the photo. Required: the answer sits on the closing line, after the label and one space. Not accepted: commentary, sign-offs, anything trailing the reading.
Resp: 2:18:58
